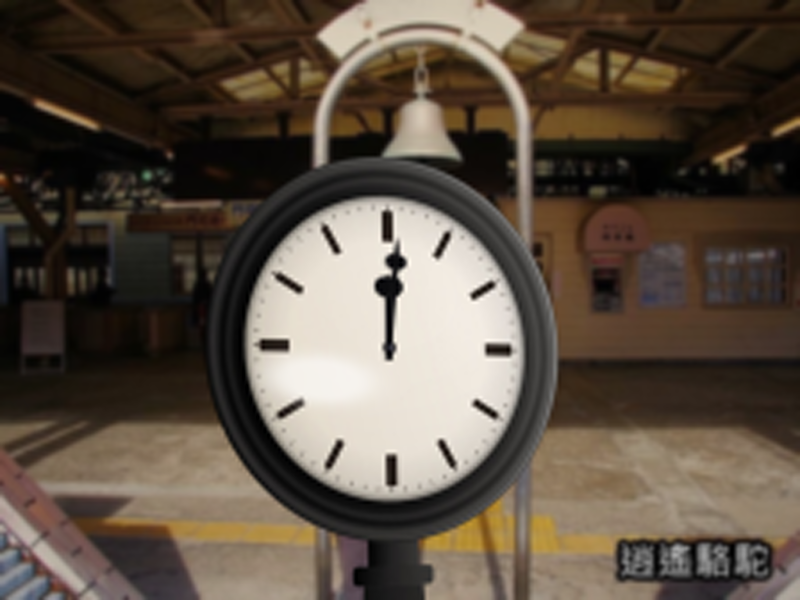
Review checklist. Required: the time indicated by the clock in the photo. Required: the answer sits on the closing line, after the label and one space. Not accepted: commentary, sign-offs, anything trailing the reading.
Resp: 12:01
